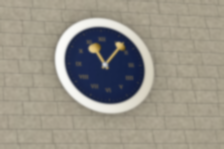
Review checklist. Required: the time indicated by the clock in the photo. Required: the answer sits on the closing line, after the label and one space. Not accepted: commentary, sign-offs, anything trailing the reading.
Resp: 11:07
